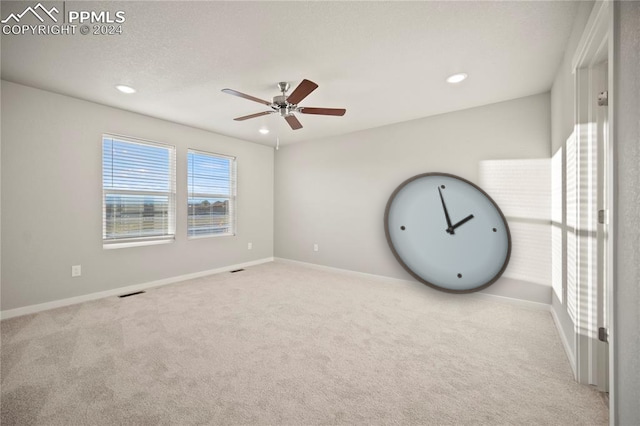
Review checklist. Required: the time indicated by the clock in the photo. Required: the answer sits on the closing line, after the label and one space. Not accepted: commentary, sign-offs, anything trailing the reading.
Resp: 1:59
